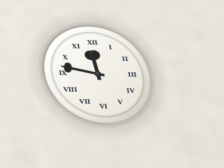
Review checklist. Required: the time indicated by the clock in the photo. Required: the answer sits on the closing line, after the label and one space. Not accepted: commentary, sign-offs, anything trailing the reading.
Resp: 11:47
